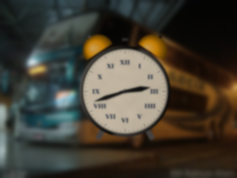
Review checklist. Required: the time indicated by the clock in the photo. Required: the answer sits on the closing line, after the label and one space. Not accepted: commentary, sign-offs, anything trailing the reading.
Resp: 2:42
